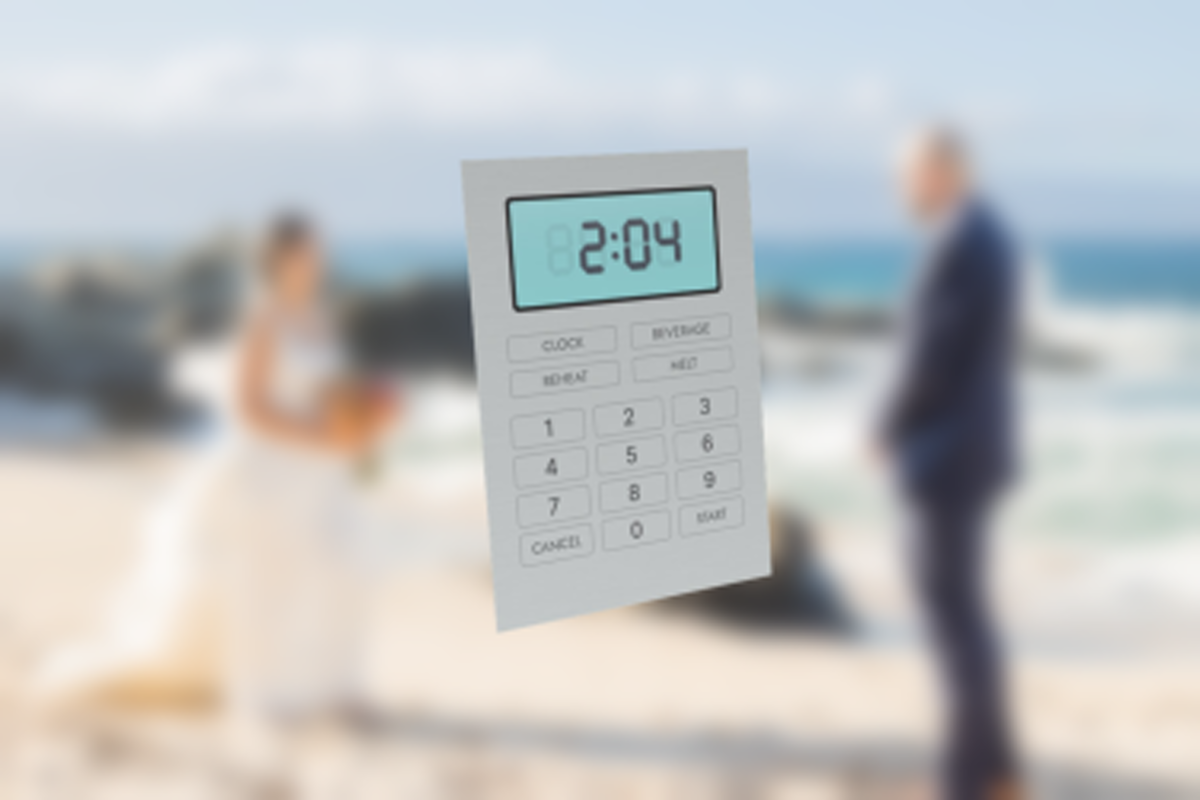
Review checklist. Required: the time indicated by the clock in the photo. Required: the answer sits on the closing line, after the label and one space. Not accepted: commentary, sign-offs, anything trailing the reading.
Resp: 2:04
